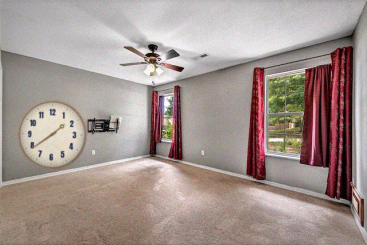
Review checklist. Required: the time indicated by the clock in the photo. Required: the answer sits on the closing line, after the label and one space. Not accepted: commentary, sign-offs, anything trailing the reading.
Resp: 1:39
